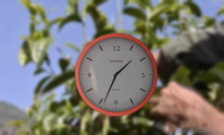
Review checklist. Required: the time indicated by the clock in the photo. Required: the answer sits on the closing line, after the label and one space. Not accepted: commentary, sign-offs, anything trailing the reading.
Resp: 1:34
